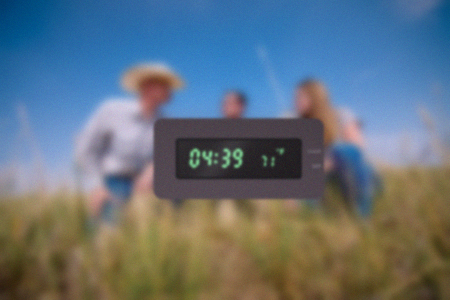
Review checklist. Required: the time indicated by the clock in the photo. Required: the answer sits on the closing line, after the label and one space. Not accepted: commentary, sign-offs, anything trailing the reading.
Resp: 4:39
